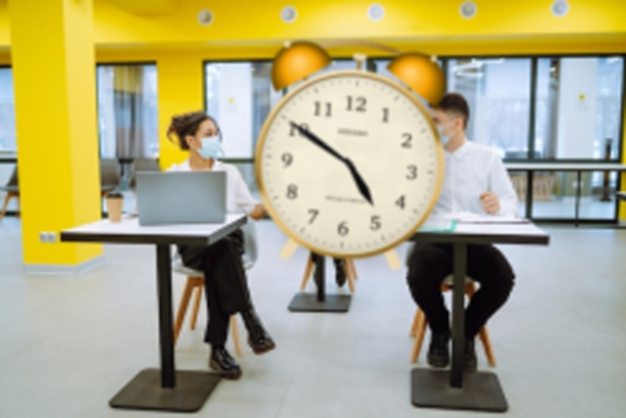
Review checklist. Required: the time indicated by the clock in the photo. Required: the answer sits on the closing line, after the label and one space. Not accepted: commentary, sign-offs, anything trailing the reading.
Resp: 4:50
